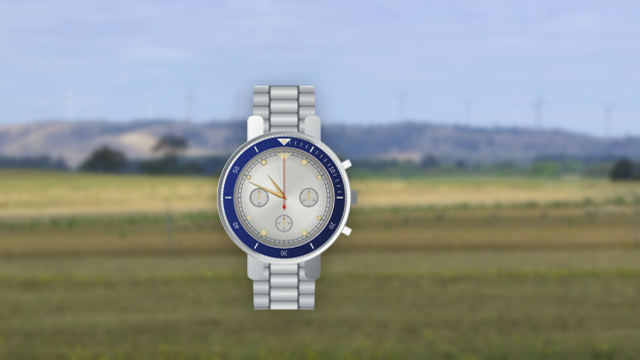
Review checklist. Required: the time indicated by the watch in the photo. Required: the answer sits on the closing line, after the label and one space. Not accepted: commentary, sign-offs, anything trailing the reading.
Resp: 10:49
